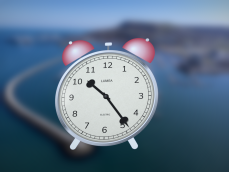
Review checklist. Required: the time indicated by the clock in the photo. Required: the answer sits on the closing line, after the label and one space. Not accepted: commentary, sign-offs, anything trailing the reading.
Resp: 10:24
